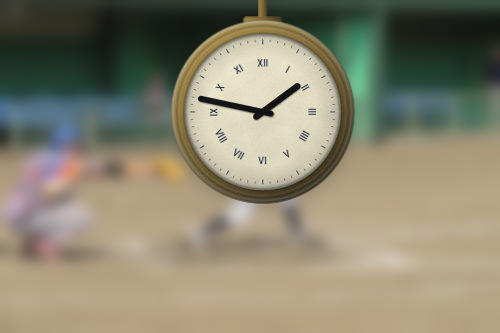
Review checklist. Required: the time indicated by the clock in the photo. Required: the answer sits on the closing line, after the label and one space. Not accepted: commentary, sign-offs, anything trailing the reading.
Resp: 1:47
